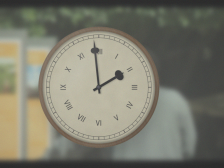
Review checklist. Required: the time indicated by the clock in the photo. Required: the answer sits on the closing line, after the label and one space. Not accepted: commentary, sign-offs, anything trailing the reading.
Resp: 1:59
